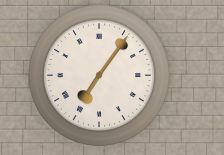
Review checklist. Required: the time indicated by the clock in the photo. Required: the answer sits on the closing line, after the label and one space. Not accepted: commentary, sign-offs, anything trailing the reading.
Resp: 7:06
